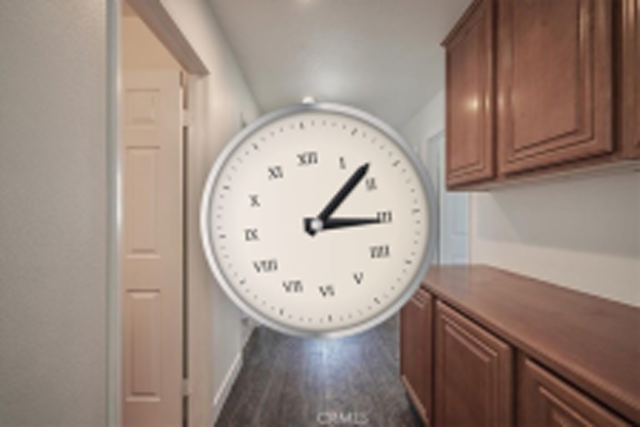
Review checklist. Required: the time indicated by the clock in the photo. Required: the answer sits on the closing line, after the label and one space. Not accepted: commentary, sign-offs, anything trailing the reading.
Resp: 3:08
